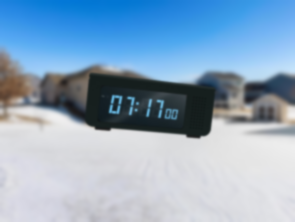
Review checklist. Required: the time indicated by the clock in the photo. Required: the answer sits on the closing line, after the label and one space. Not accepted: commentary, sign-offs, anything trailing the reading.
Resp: 7:17
